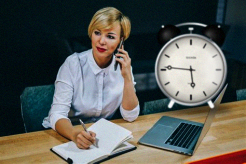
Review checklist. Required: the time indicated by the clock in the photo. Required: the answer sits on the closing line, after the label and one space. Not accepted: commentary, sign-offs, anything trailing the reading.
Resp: 5:46
